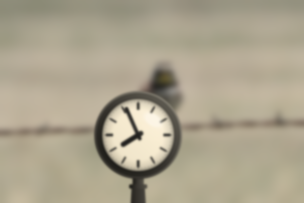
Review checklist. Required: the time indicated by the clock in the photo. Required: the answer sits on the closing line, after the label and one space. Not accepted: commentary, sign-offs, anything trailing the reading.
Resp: 7:56
